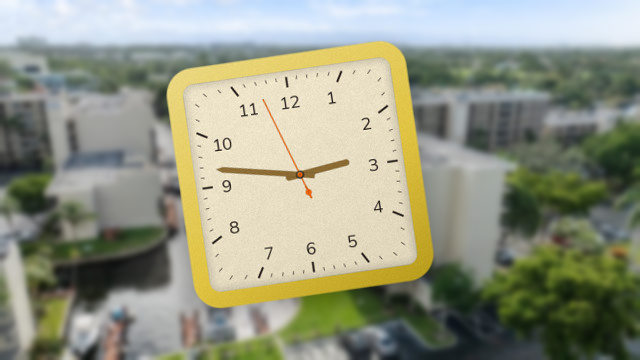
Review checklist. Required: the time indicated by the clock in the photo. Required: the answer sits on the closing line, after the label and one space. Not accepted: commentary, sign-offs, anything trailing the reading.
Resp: 2:46:57
